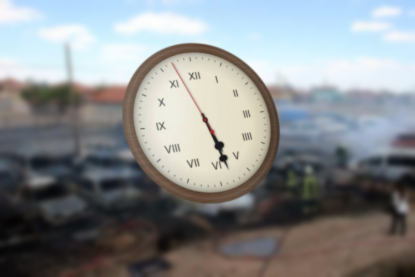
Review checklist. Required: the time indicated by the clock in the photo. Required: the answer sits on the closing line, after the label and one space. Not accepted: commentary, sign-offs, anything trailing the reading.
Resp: 5:27:57
